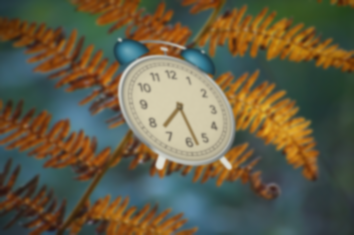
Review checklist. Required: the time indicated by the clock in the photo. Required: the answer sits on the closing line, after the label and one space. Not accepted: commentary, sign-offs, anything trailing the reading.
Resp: 7:28
